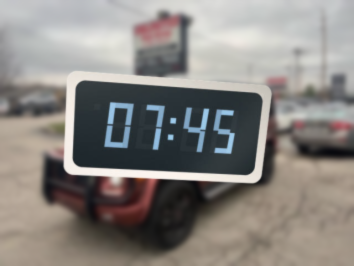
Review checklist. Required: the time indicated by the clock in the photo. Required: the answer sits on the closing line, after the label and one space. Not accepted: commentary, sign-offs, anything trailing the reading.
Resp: 7:45
